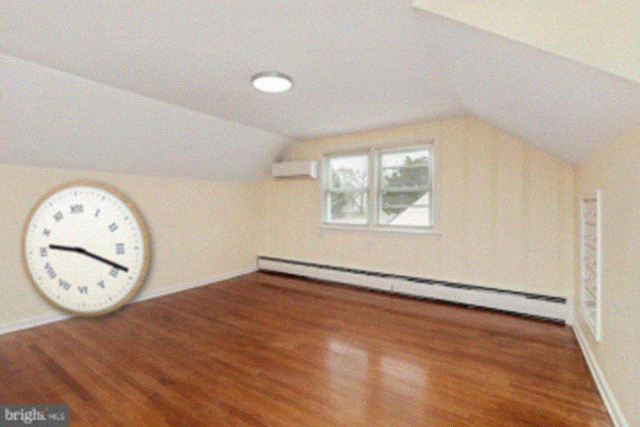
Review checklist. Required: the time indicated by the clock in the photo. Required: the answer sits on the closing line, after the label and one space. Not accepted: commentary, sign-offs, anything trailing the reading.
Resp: 9:19
